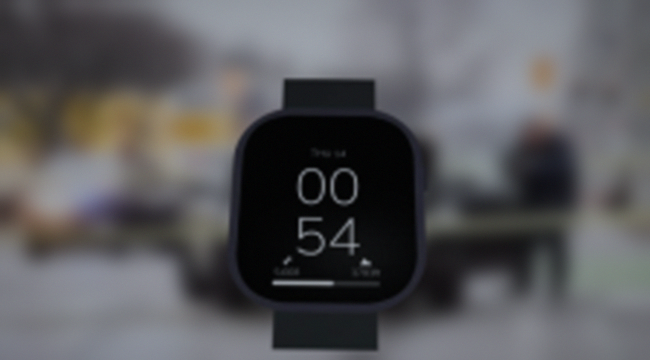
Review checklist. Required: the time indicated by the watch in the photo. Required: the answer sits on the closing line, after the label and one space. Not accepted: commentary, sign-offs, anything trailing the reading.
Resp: 0:54
